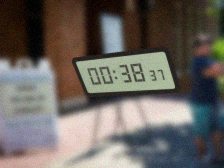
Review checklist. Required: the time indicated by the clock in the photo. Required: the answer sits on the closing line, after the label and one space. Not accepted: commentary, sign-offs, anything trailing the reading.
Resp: 0:38:37
